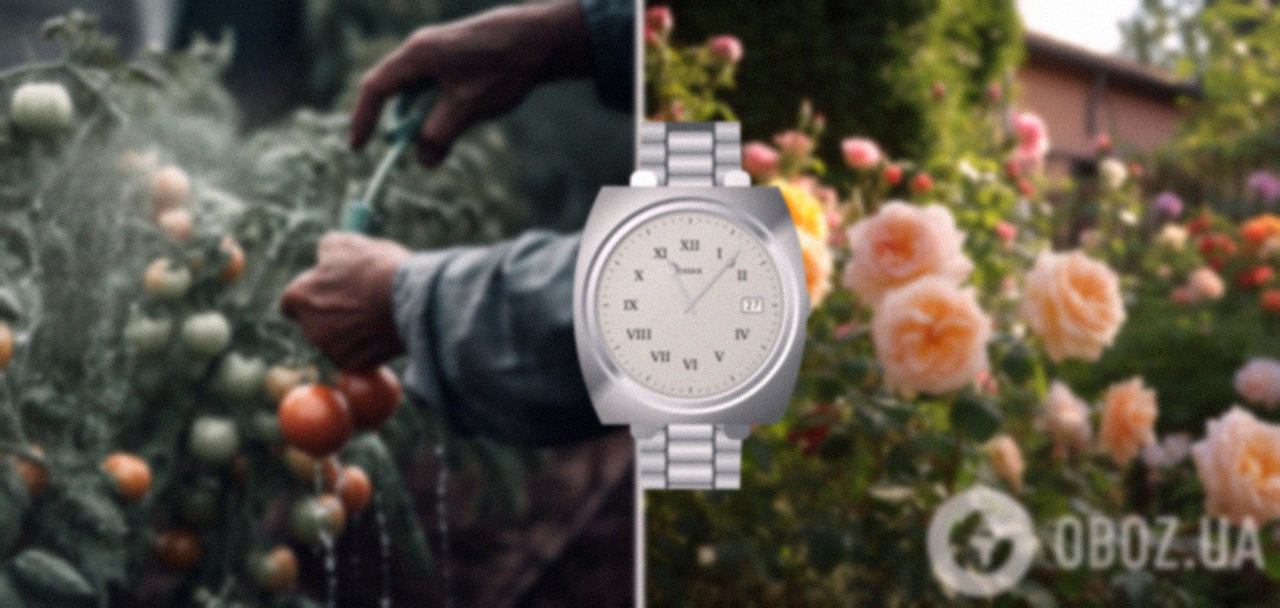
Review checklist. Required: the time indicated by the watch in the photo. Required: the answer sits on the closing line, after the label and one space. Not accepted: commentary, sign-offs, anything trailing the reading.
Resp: 11:07
